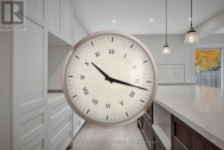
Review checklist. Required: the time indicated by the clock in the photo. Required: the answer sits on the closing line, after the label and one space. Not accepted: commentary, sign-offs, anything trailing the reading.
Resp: 10:17
